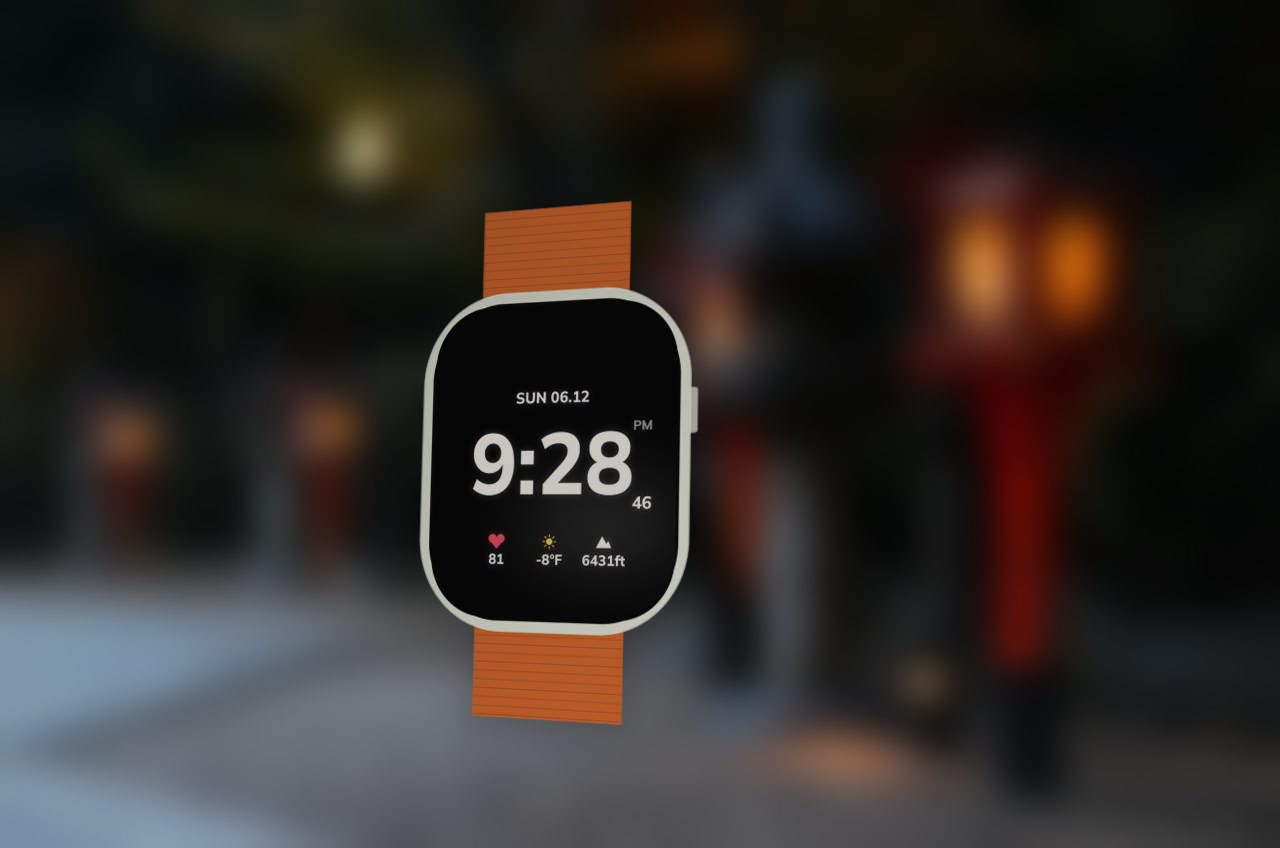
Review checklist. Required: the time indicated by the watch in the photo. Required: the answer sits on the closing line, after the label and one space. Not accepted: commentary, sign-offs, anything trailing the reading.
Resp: 9:28:46
